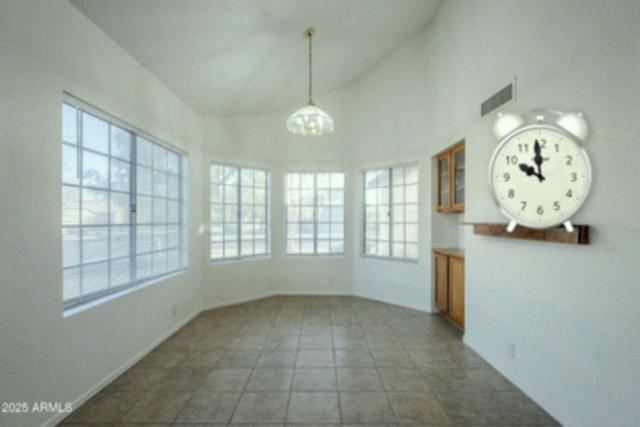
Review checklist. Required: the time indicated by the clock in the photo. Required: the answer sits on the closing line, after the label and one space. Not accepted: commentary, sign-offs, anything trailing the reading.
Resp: 9:59
